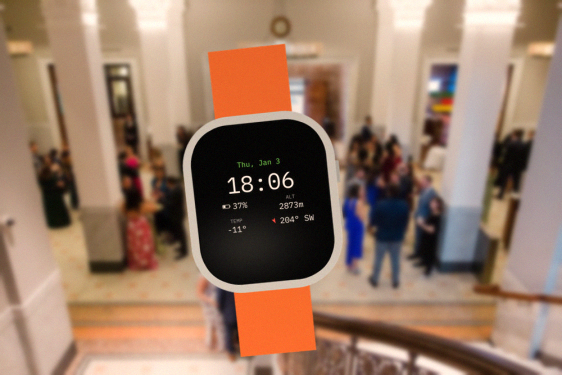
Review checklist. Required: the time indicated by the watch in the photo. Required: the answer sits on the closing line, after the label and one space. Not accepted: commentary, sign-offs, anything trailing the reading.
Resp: 18:06
